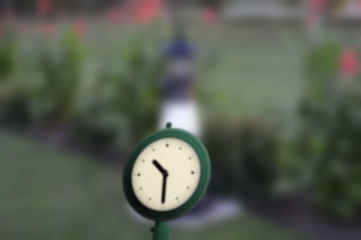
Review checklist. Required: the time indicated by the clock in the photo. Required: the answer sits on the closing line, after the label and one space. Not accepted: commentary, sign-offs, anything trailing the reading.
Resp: 10:30
